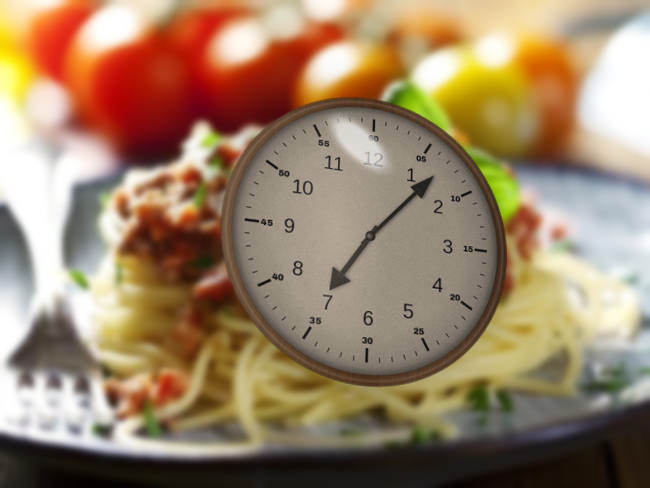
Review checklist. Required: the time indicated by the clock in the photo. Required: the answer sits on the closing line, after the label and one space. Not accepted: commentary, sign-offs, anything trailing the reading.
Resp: 7:07
